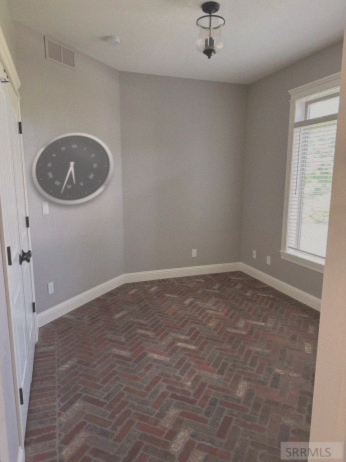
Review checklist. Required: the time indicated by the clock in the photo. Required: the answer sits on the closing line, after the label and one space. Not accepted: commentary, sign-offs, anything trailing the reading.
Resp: 5:32
